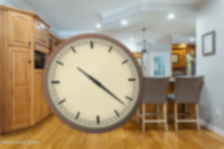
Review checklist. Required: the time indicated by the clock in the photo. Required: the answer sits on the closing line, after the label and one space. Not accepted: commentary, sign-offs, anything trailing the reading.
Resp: 10:22
